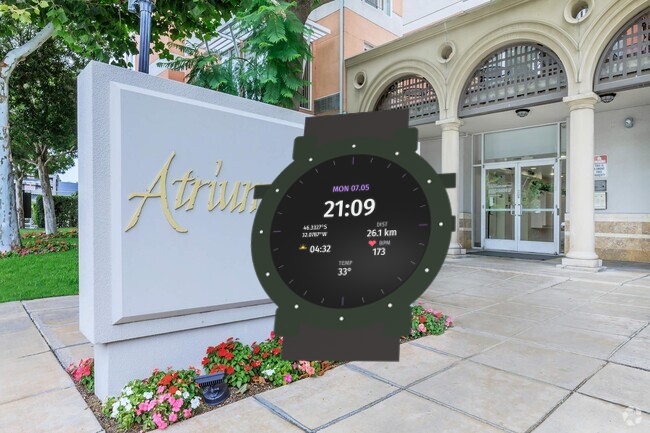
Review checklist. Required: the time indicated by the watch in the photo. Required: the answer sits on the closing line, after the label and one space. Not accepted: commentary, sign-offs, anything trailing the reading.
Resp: 21:09
